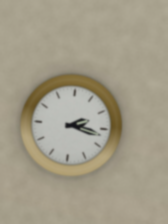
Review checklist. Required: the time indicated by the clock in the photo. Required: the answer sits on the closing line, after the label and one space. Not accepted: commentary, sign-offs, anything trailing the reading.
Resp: 2:17
